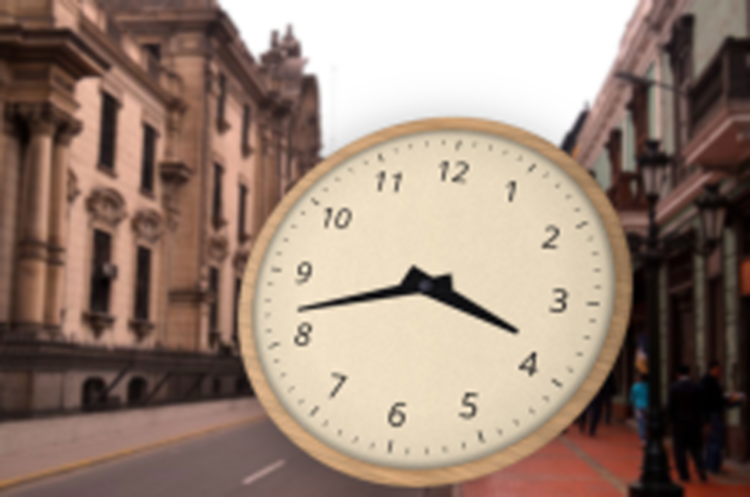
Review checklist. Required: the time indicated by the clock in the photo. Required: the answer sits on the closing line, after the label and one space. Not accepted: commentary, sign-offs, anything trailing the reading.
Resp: 3:42
